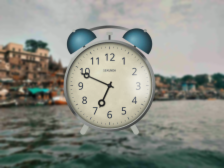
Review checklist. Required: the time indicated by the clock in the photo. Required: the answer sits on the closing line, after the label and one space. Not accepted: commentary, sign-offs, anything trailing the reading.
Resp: 6:49
